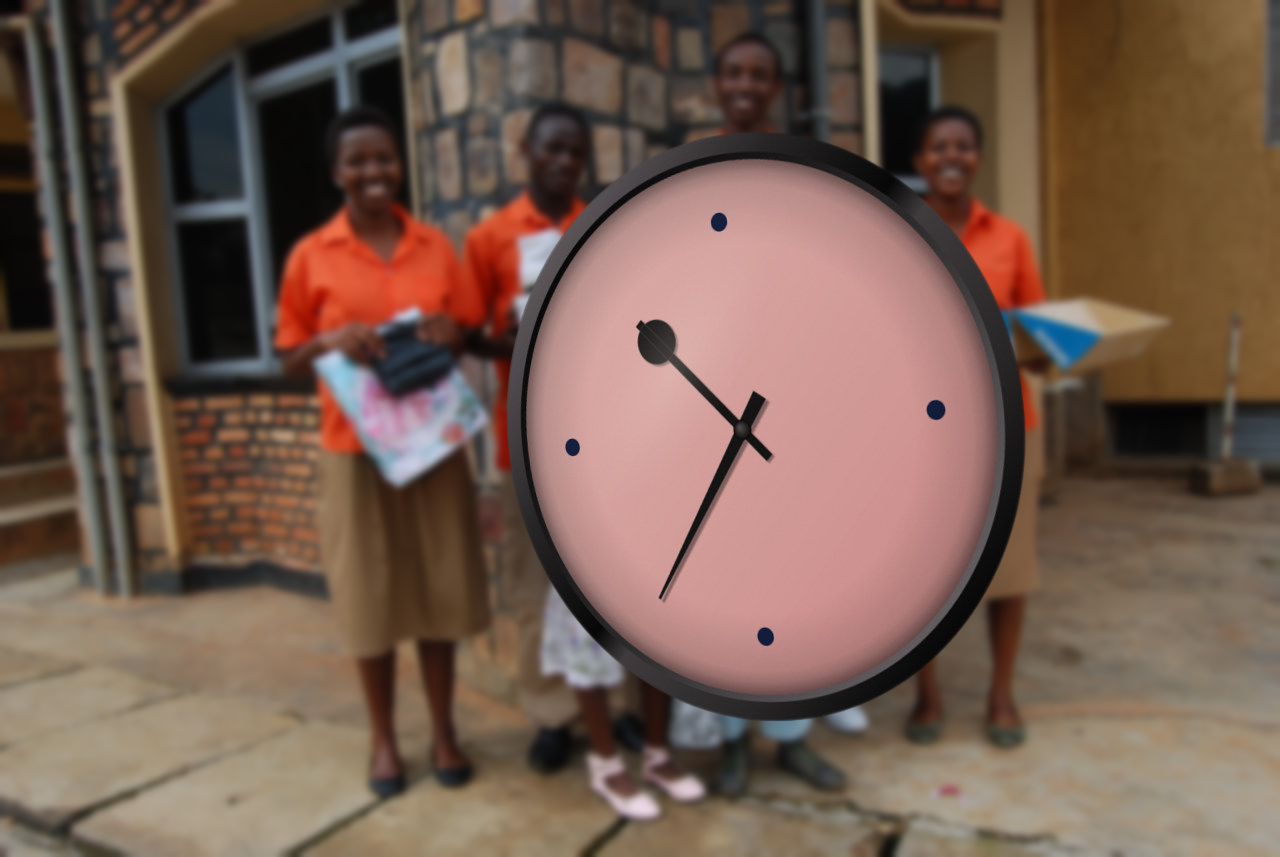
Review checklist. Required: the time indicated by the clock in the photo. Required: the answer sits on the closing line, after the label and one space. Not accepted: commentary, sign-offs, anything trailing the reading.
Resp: 10:36
